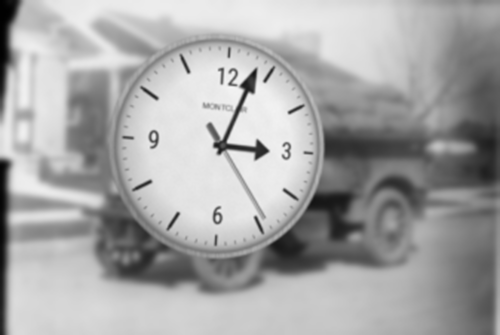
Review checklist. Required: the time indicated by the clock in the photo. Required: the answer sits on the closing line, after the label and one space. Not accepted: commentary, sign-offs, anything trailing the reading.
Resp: 3:03:24
